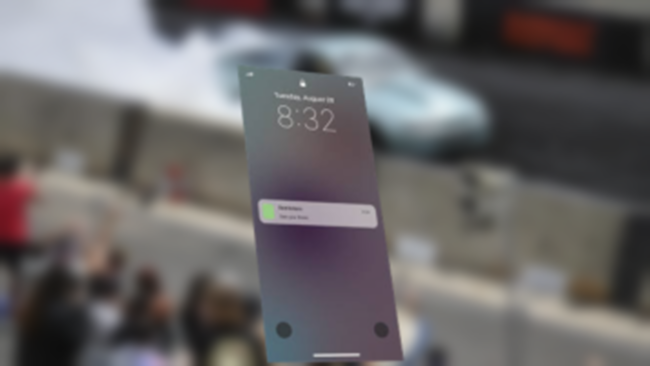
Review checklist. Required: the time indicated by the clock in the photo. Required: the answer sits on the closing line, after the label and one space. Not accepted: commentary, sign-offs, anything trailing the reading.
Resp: 8:32
